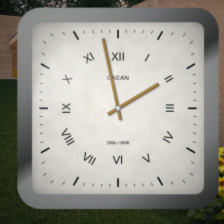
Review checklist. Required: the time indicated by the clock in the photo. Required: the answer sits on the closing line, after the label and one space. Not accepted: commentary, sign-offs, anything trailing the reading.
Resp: 1:58
